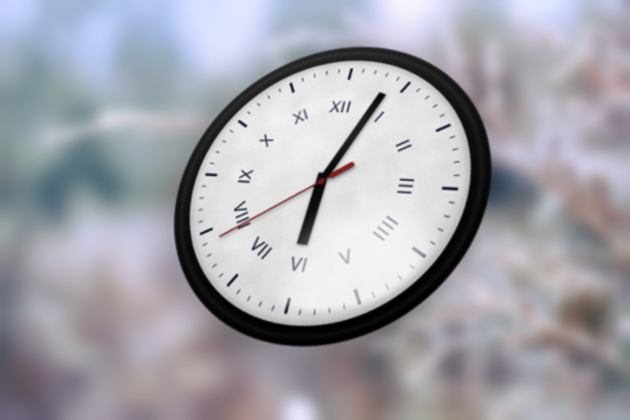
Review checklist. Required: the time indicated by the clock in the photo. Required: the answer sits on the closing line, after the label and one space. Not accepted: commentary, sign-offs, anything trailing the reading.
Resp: 6:03:39
